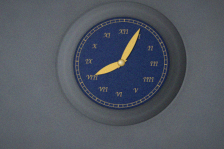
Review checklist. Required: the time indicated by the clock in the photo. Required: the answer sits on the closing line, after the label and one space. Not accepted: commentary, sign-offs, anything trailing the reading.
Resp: 8:04
